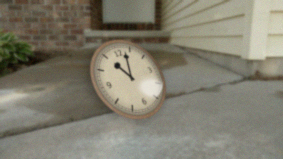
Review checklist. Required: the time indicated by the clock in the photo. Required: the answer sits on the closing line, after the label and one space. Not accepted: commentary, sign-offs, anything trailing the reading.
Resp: 11:03
